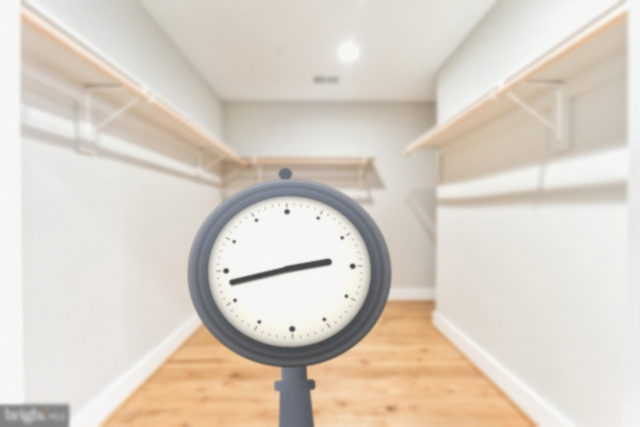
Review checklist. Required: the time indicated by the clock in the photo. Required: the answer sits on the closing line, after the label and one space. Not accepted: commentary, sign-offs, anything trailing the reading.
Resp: 2:43
